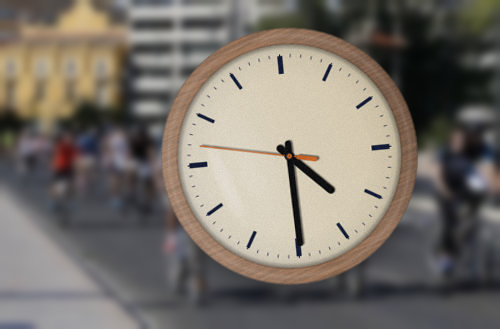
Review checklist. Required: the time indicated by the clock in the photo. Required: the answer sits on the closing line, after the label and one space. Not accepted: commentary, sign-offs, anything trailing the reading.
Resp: 4:29:47
